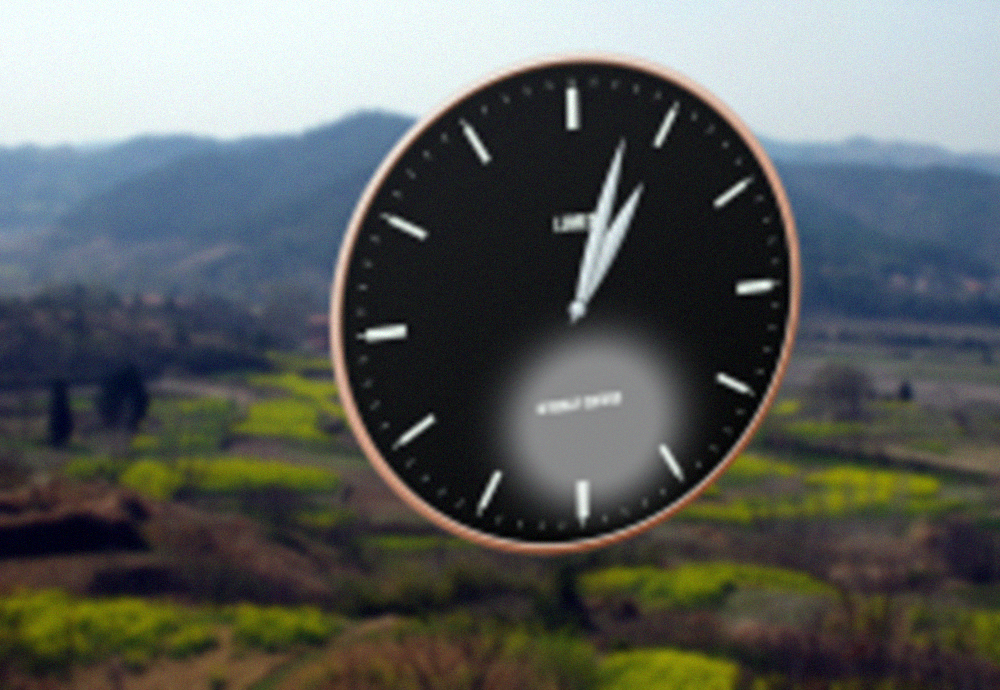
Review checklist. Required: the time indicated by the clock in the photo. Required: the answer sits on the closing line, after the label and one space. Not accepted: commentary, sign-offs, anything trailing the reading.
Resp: 1:03
